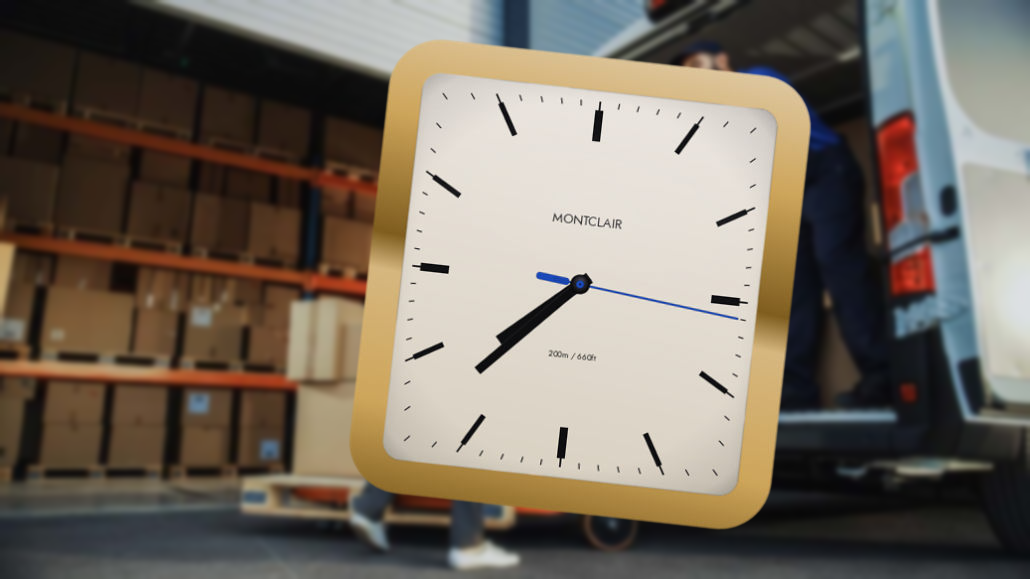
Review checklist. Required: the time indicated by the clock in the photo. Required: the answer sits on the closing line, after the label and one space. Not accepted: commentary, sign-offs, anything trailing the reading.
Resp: 7:37:16
